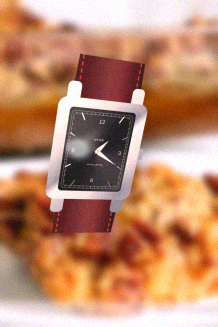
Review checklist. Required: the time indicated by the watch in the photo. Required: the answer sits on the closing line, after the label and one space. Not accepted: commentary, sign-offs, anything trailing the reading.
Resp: 1:20
